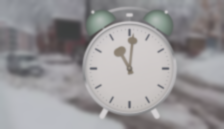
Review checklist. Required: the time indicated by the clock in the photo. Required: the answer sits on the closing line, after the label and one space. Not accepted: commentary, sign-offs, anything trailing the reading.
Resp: 11:01
